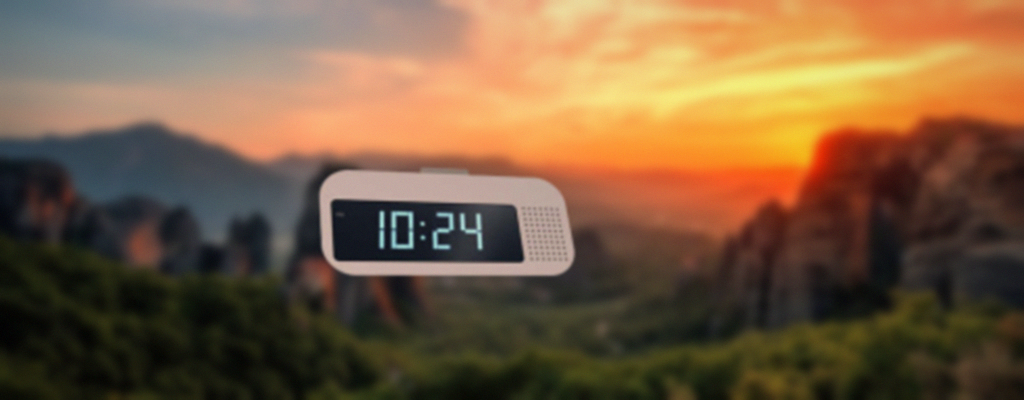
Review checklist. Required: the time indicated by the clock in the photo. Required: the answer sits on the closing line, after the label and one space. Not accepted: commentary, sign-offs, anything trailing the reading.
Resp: 10:24
